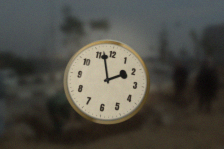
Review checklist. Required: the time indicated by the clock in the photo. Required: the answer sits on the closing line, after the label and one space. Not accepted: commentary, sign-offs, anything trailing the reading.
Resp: 1:57
